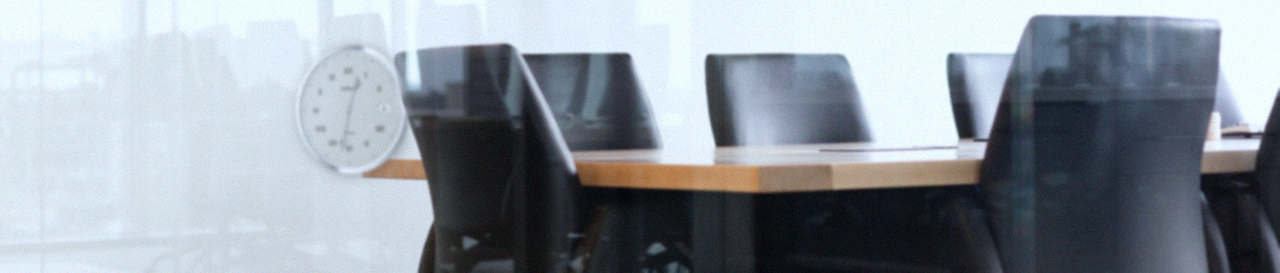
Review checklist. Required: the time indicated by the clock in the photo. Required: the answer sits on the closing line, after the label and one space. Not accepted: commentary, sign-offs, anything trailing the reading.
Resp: 12:32
